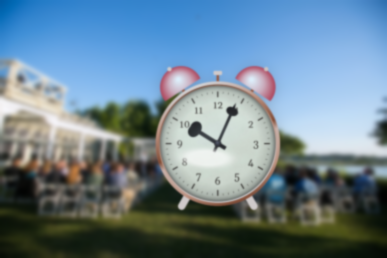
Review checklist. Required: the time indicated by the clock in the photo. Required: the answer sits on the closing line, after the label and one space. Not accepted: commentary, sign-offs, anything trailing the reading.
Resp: 10:04
